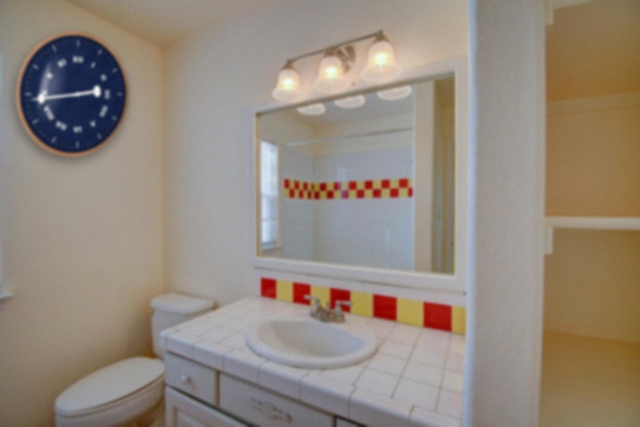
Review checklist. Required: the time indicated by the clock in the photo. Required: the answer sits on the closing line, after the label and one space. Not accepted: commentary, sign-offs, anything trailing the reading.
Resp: 2:44
